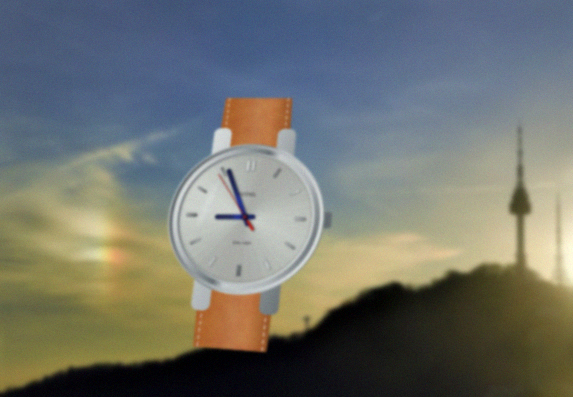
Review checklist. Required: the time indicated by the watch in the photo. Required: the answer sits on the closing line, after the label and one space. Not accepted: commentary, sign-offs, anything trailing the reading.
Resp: 8:55:54
